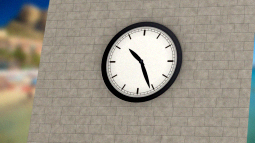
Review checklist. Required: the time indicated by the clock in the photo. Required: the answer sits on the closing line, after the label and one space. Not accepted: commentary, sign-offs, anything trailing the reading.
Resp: 10:26
